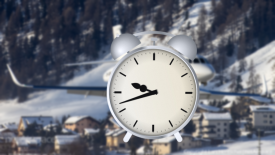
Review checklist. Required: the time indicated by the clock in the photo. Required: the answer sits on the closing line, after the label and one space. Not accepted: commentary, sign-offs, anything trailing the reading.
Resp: 9:42
